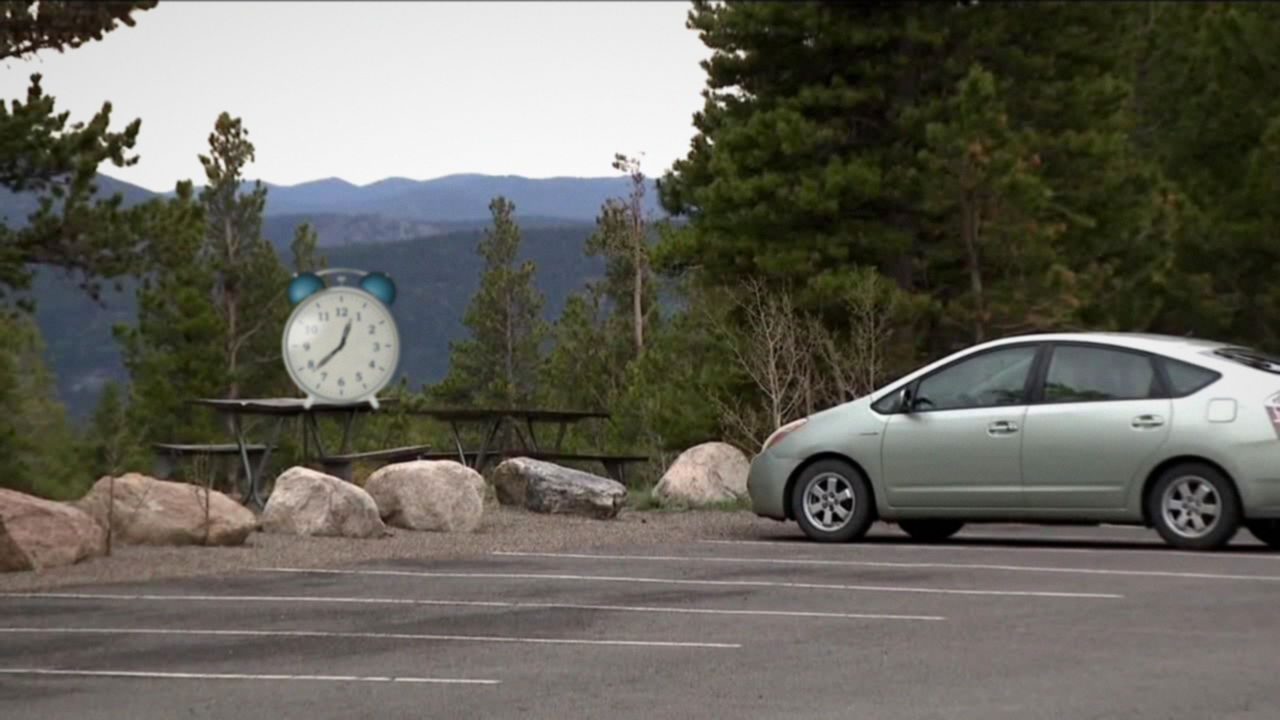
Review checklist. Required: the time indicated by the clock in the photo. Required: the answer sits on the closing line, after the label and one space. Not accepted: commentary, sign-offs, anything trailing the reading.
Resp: 12:38
